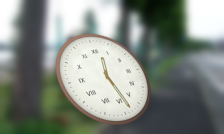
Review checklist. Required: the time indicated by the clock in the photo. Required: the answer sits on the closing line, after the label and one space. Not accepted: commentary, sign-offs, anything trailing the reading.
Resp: 12:28
